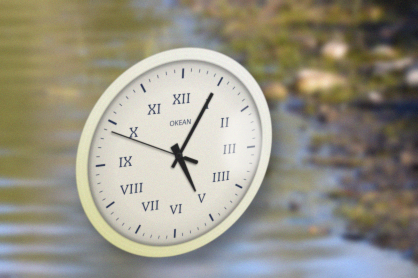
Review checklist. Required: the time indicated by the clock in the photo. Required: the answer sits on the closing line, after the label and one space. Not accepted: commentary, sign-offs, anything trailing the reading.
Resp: 5:04:49
